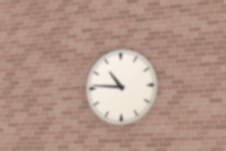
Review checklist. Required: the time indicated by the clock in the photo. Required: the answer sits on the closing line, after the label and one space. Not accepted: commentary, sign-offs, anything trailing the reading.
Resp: 10:46
